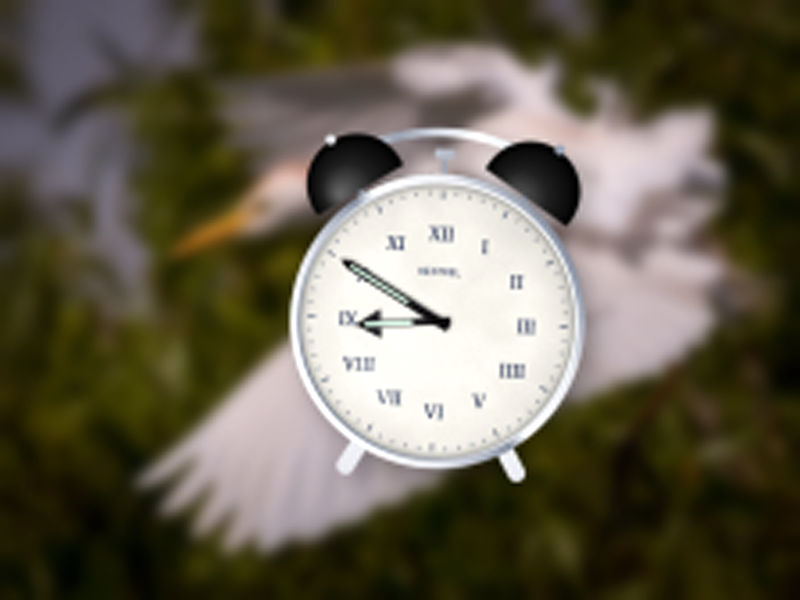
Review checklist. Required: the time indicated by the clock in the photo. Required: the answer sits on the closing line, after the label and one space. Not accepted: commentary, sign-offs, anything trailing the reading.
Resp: 8:50
